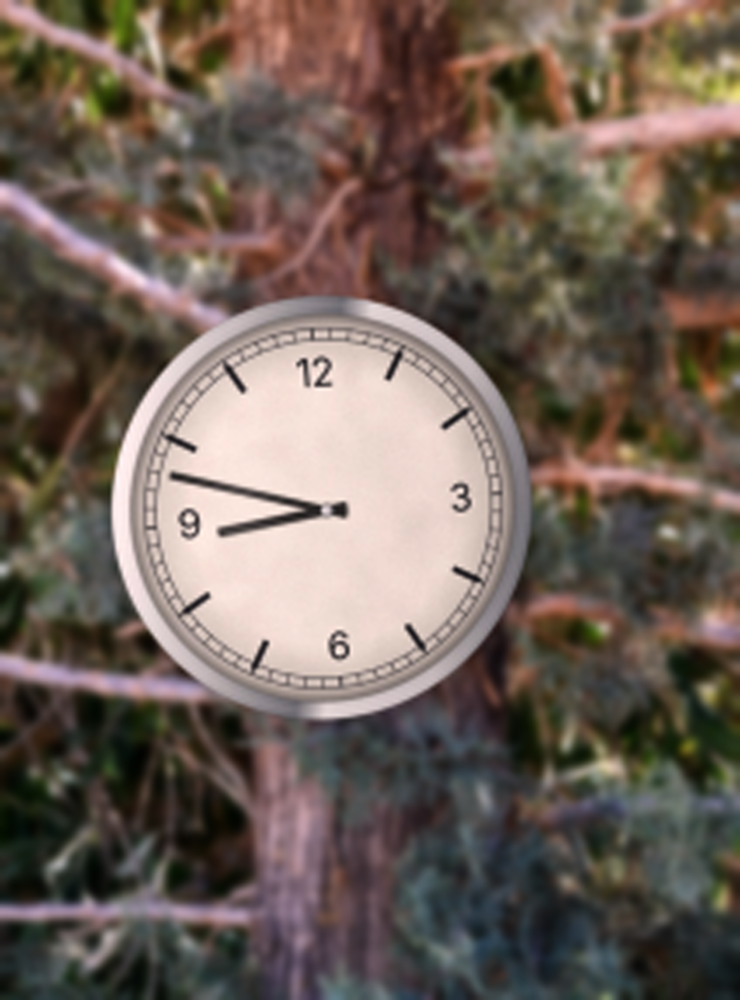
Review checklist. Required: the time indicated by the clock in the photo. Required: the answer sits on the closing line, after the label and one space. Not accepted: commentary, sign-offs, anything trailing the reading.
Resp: 8:48
